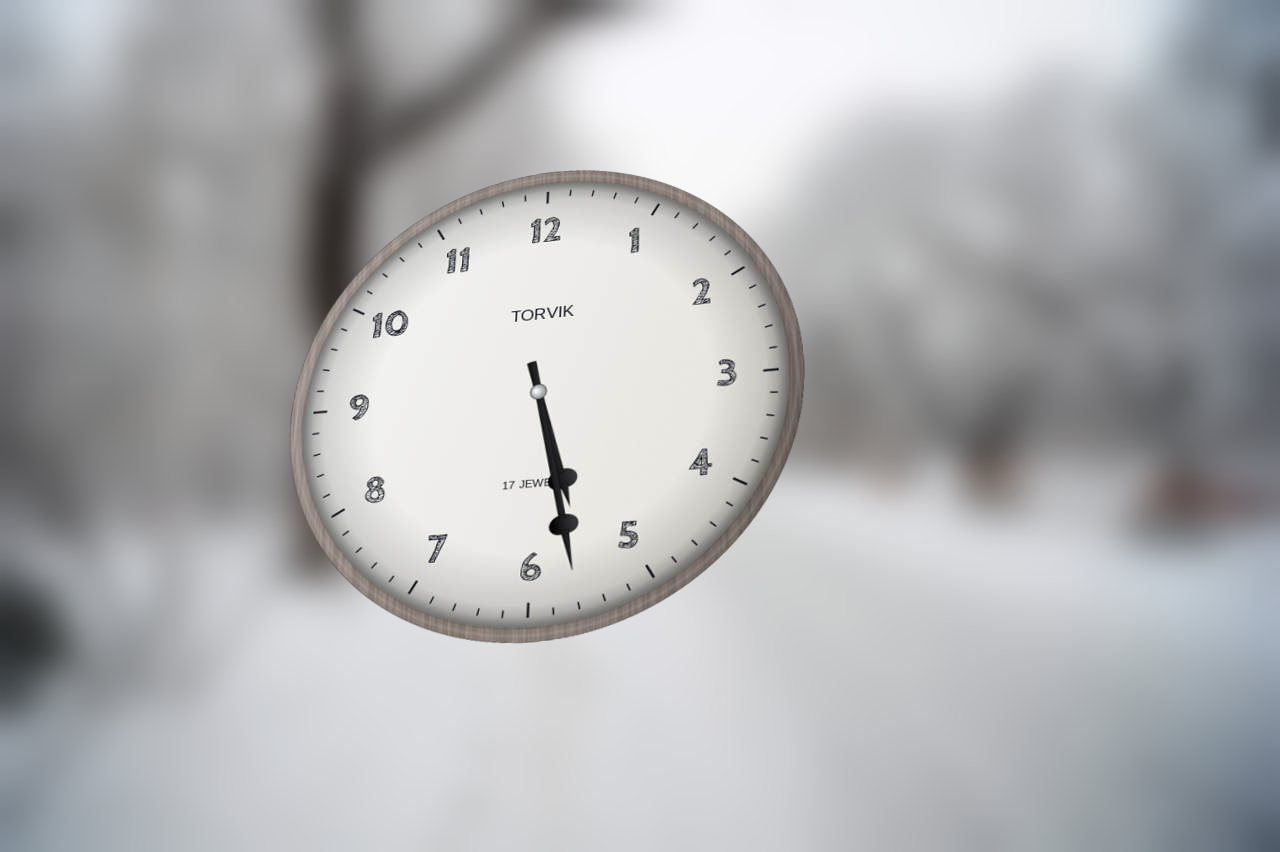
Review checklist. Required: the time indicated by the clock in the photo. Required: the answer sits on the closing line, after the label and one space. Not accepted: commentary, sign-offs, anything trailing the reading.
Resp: 5:28
